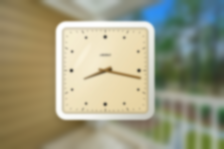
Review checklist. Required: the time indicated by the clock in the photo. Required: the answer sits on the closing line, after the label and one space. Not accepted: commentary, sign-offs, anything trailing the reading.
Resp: 8:17
